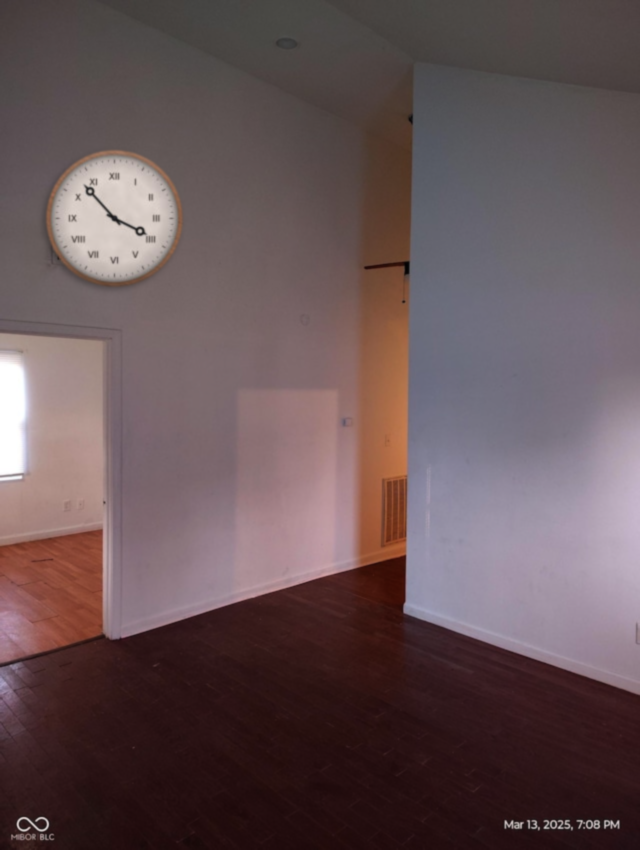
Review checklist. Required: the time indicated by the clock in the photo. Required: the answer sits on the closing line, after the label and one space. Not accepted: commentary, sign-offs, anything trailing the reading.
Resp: 3:53
